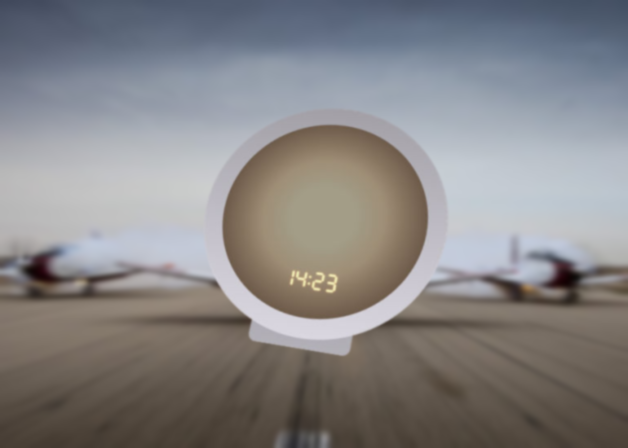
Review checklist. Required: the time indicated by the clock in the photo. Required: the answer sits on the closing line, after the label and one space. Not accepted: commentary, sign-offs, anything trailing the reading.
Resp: 14:23
